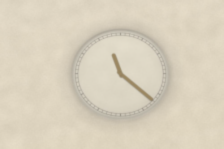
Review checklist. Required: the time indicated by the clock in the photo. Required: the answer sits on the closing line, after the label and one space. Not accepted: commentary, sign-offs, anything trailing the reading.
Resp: 11:22
